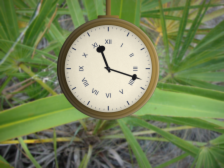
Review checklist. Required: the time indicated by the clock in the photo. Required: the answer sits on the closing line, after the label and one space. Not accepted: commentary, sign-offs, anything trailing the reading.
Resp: 11:18
